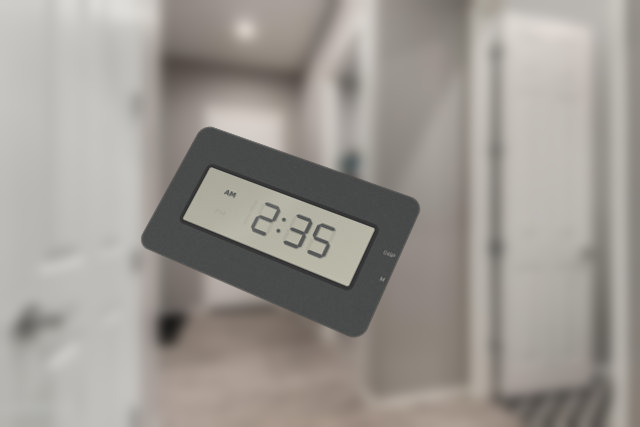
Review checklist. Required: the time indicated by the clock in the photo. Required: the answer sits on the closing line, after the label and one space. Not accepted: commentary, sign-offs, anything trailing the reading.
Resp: 2:35
